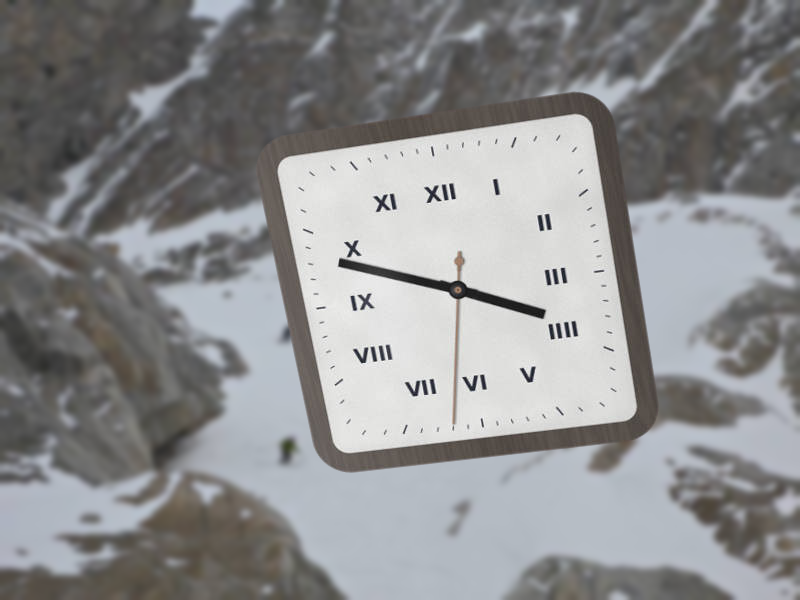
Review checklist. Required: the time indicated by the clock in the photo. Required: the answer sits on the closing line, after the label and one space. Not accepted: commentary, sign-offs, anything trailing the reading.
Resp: 3:48:32
